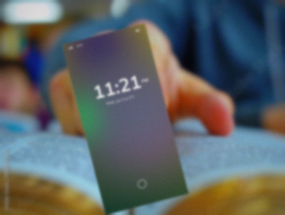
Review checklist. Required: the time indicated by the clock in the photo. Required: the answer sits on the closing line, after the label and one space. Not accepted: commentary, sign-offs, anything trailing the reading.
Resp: 11:21
